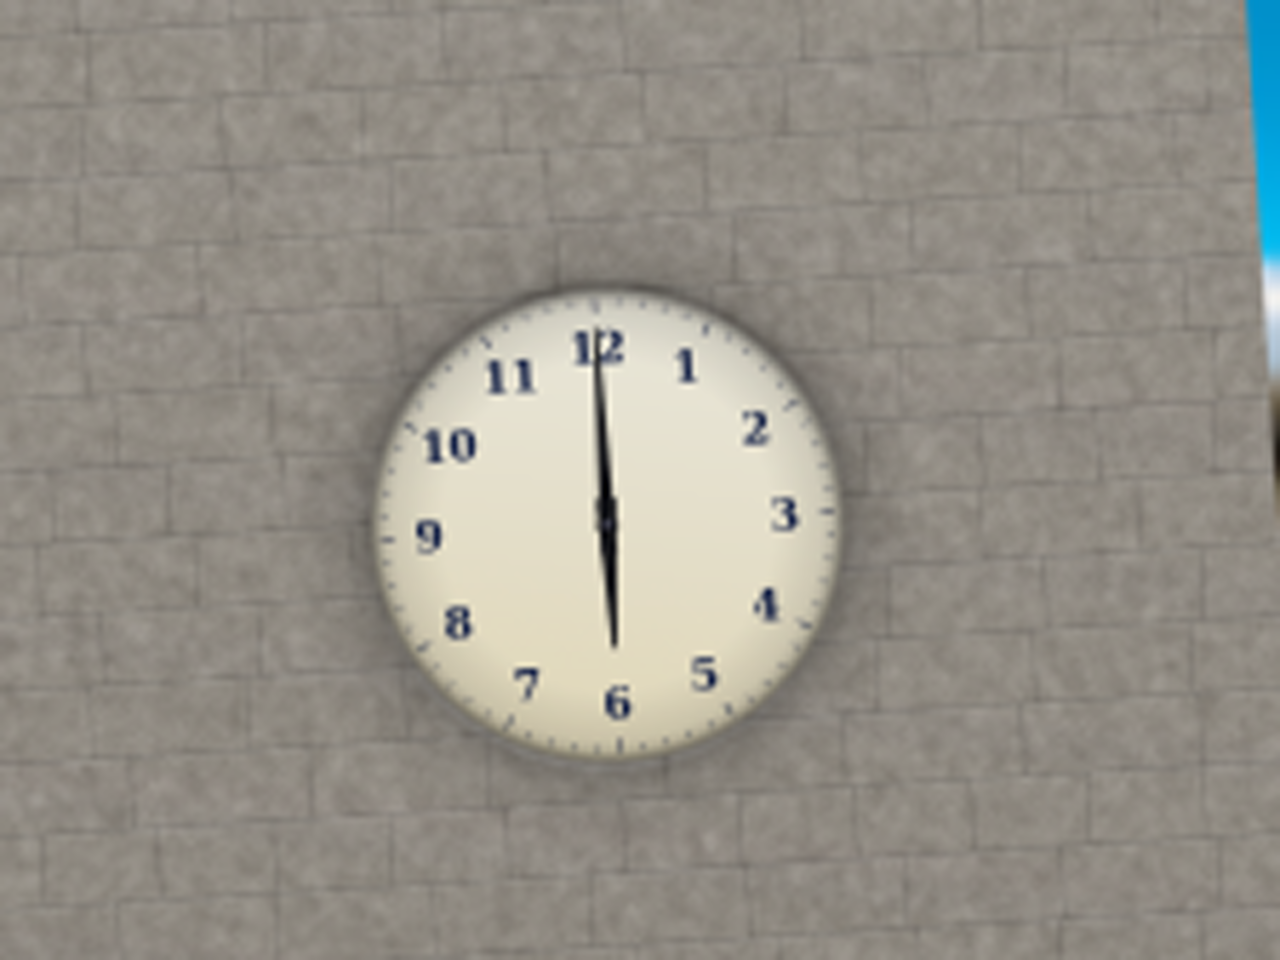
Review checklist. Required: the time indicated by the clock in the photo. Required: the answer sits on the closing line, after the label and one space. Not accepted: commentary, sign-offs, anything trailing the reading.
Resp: 6:00
